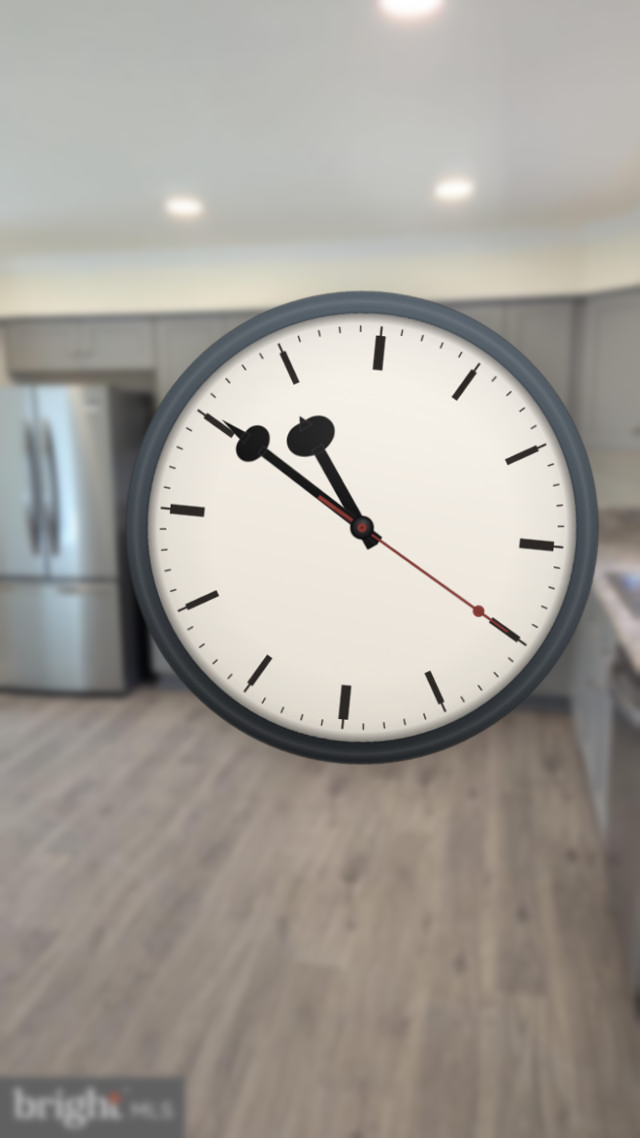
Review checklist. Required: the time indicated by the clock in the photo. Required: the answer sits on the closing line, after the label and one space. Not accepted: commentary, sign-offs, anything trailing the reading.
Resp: 10:50:20
